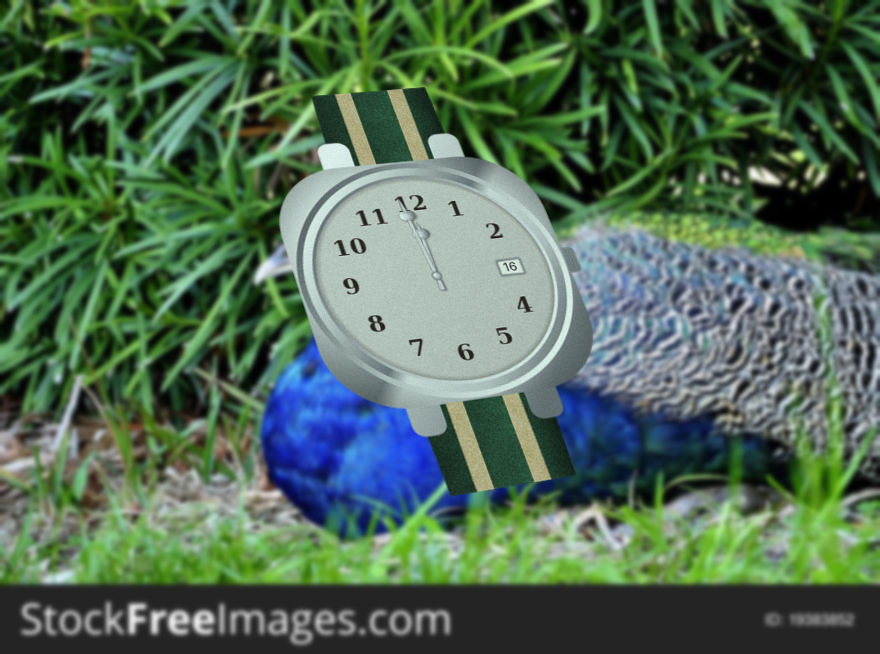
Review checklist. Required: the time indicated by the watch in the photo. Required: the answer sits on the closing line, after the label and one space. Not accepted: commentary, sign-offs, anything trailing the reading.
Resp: 11:59
